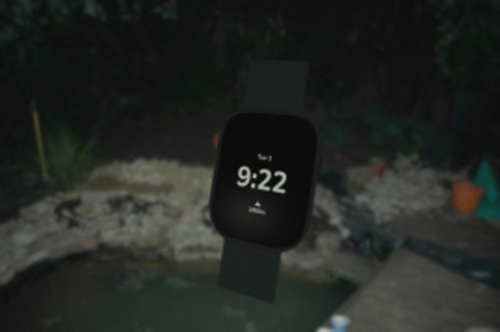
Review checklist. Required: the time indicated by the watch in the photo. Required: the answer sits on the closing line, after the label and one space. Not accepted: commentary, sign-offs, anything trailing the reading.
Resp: 9:22
